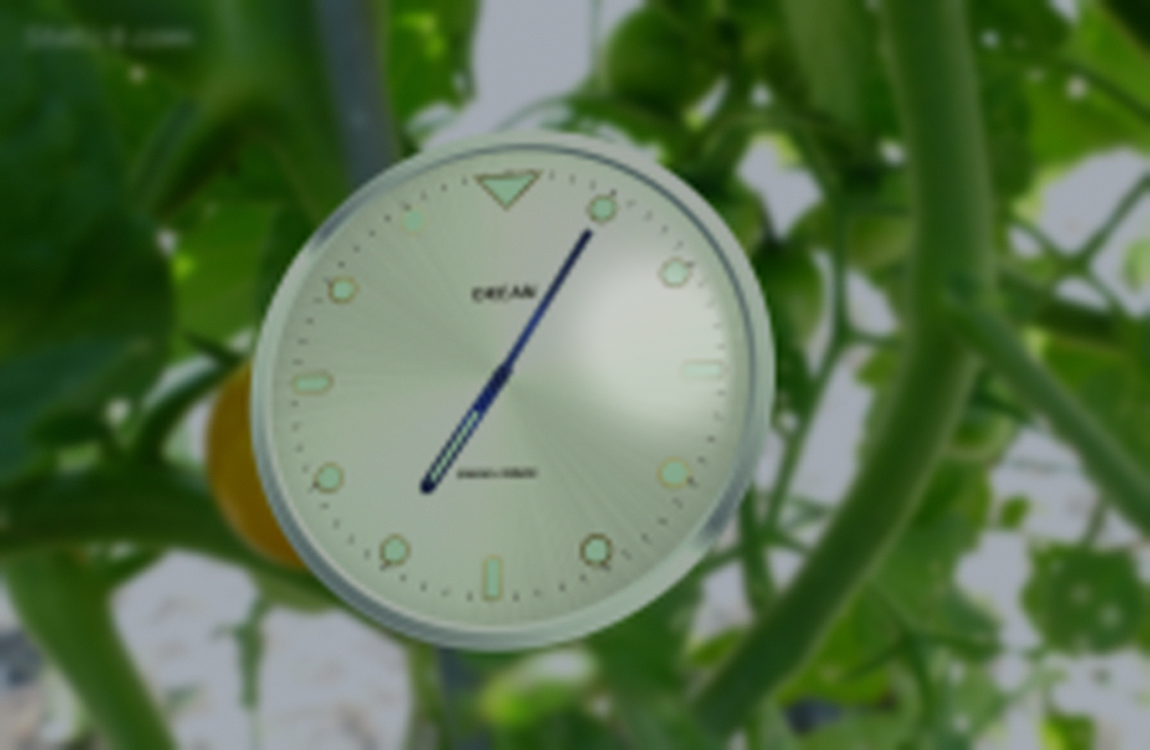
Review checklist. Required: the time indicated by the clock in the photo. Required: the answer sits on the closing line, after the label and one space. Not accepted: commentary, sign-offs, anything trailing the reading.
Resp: 7:05
